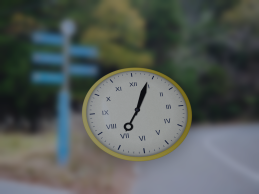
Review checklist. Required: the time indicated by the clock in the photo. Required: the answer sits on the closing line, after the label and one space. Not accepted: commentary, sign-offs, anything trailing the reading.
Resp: 7:04
